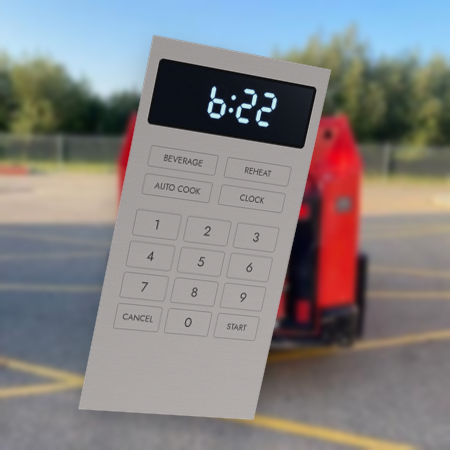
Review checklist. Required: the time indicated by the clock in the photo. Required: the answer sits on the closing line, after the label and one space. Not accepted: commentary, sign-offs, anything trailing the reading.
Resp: 6:22
